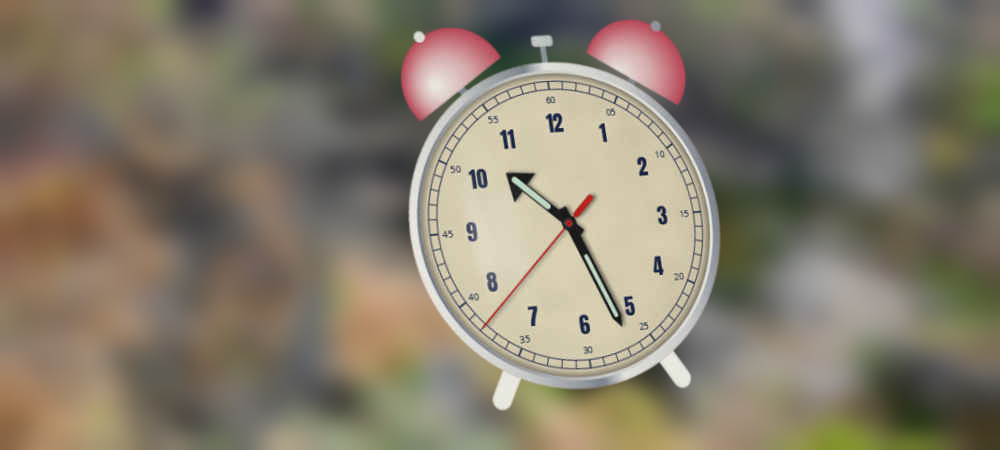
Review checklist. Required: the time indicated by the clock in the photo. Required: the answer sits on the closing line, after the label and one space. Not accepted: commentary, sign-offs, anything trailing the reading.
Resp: 10:26:38
